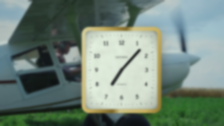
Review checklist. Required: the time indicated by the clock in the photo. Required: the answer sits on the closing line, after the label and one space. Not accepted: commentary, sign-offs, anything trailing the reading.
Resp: 7:07
